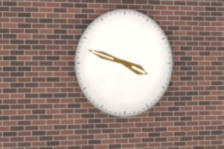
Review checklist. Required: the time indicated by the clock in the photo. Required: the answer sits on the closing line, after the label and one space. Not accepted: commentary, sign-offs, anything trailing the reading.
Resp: 3:48
